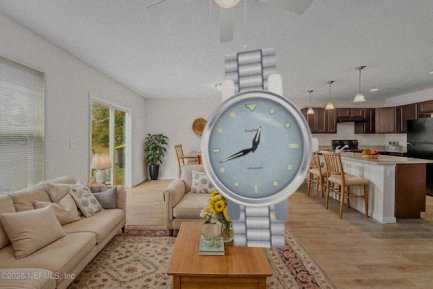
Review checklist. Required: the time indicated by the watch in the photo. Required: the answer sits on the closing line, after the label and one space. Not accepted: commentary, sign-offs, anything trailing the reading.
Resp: 12:42
